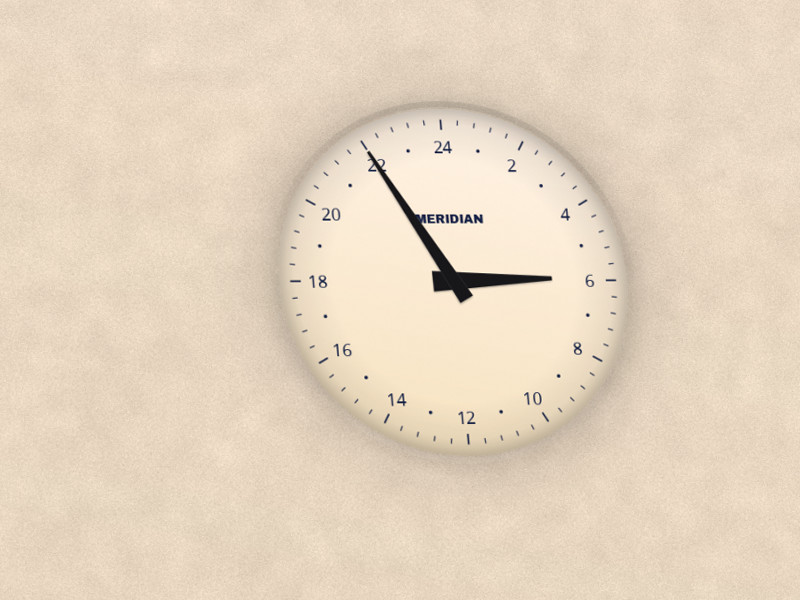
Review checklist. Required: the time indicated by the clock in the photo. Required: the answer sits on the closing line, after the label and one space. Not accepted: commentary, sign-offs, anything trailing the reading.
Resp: 5:55
